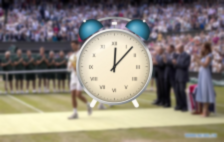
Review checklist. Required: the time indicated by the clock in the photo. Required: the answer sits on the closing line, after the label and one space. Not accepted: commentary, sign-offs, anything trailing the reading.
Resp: 12:07
